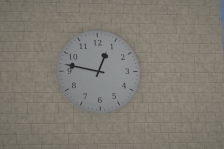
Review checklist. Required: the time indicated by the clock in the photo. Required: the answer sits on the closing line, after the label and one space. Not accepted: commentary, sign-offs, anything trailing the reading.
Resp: 12:47
